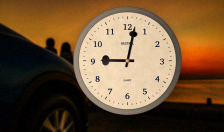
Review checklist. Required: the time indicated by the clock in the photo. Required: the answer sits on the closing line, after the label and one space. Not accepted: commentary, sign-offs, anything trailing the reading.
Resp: 9:02
